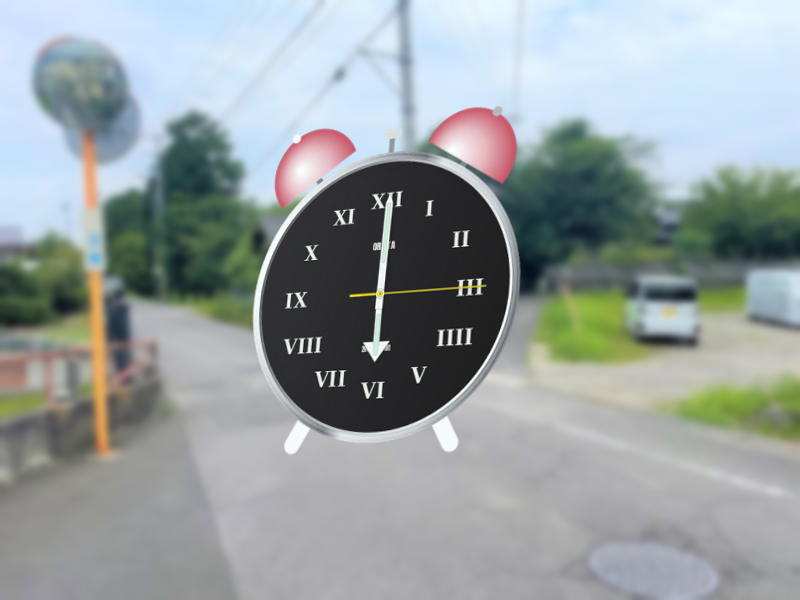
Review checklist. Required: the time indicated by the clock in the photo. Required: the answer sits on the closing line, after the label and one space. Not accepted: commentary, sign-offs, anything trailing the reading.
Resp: 6:00:15
